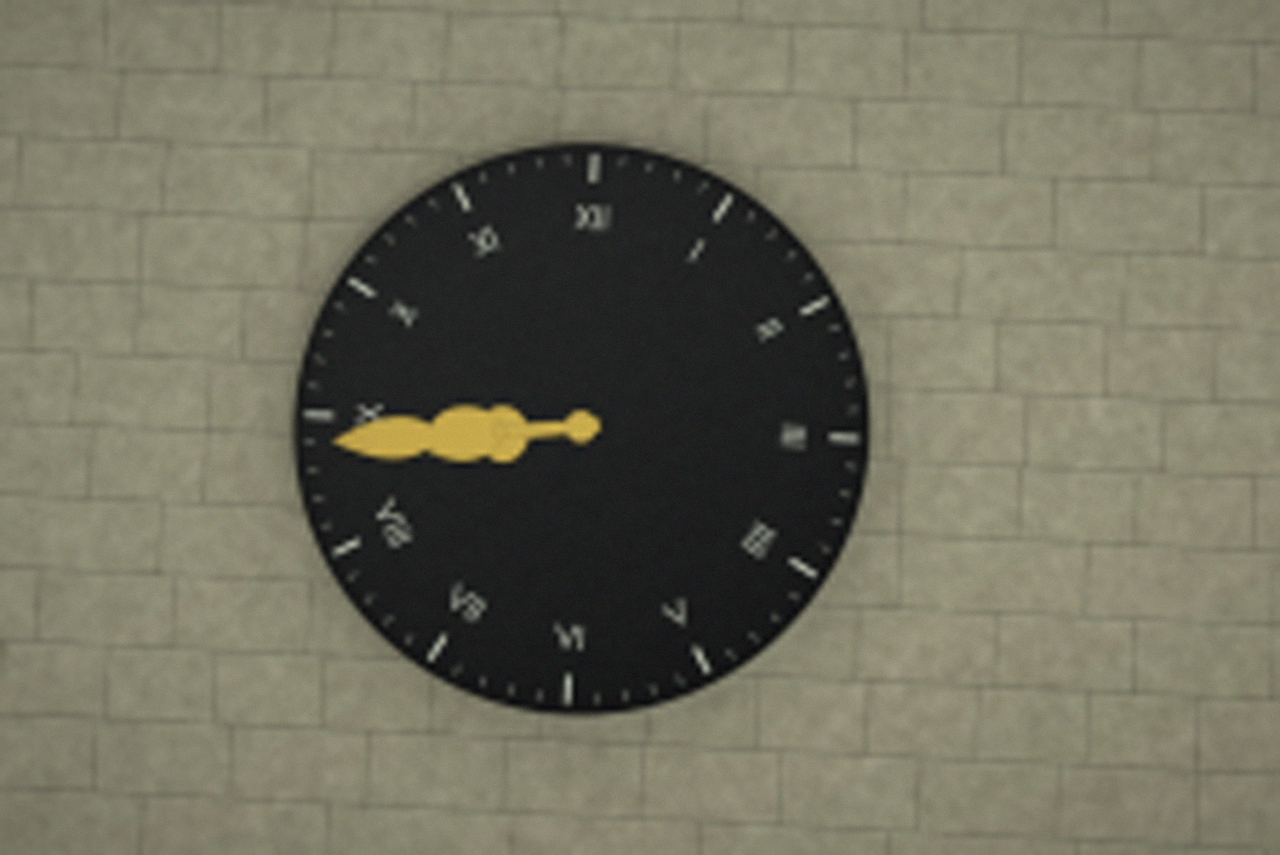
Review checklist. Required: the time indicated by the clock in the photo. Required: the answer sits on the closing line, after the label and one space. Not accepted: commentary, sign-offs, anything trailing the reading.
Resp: 8:44
